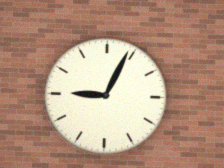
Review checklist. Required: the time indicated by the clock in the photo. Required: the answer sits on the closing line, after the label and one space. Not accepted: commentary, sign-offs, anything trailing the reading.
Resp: 9:04
